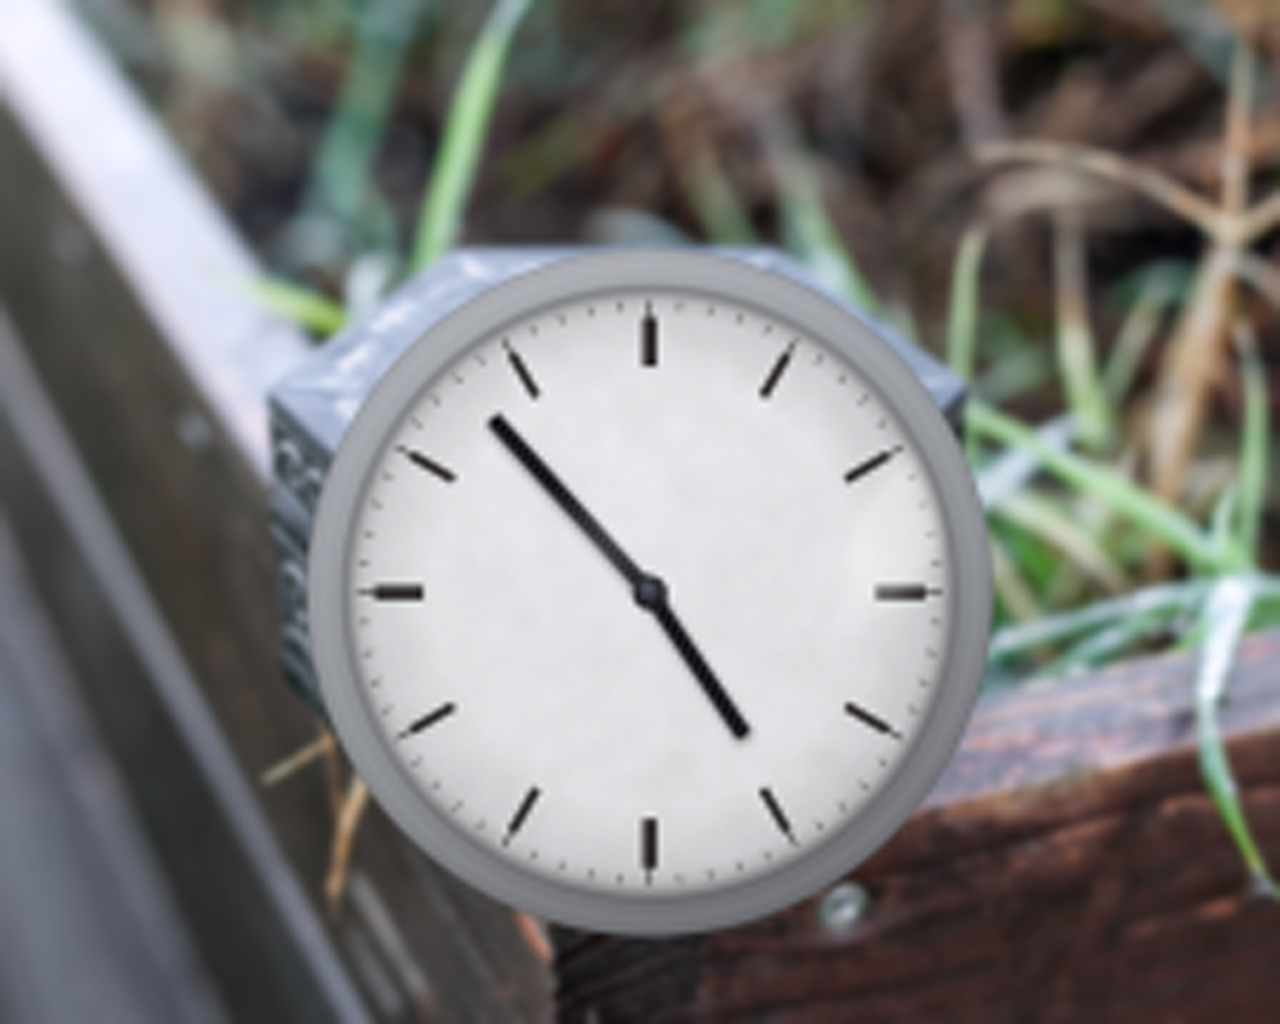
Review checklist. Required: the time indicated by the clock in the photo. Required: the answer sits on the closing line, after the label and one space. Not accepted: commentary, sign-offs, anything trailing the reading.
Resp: 4:53
